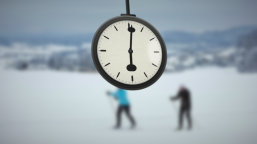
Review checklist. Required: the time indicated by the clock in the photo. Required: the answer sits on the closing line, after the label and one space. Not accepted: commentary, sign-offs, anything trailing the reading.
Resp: 6:01
